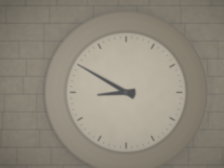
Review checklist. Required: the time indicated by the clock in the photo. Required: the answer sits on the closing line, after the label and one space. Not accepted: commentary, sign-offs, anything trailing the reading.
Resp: 8:50
